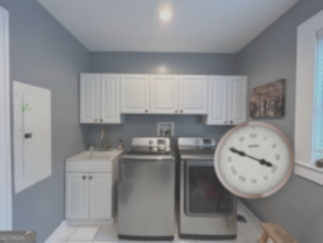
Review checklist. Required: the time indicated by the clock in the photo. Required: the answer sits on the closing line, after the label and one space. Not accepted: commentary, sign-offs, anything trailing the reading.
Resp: 3:49
